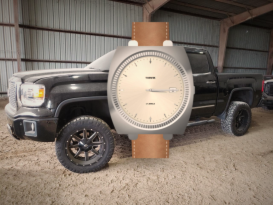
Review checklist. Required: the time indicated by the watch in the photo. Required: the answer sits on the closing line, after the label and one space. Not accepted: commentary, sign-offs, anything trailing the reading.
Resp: 3:15
